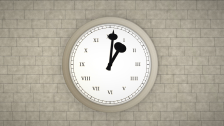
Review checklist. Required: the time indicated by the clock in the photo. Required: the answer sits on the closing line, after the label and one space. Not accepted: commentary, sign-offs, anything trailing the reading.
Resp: 1:01
